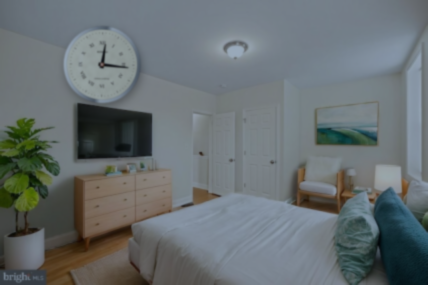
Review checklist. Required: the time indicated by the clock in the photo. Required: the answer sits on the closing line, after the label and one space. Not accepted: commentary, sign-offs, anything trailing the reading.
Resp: 12:16
